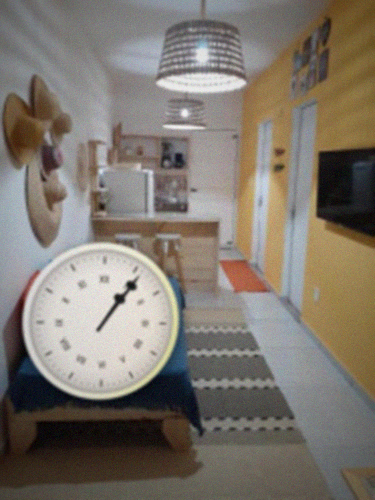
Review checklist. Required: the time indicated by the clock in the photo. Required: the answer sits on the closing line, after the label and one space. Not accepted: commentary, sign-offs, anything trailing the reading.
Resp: 1:06
